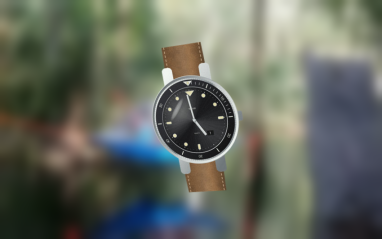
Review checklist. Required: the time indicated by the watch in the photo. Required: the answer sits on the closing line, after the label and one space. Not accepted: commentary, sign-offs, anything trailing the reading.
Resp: 4:59
